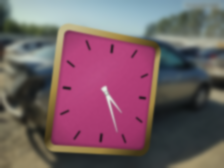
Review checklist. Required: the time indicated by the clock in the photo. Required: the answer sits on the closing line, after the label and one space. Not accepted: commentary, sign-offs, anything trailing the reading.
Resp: 4:26
